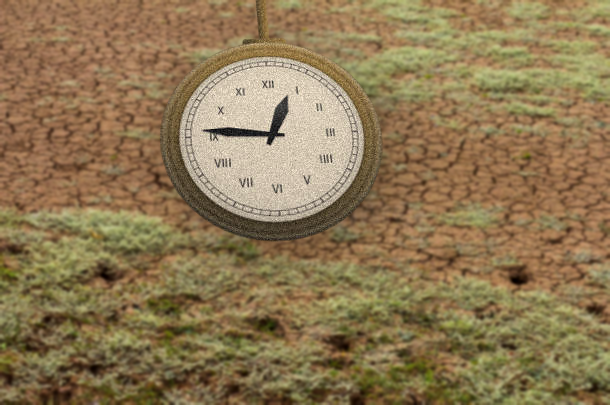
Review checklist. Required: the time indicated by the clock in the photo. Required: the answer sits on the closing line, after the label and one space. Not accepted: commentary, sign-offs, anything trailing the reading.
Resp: 12:46
